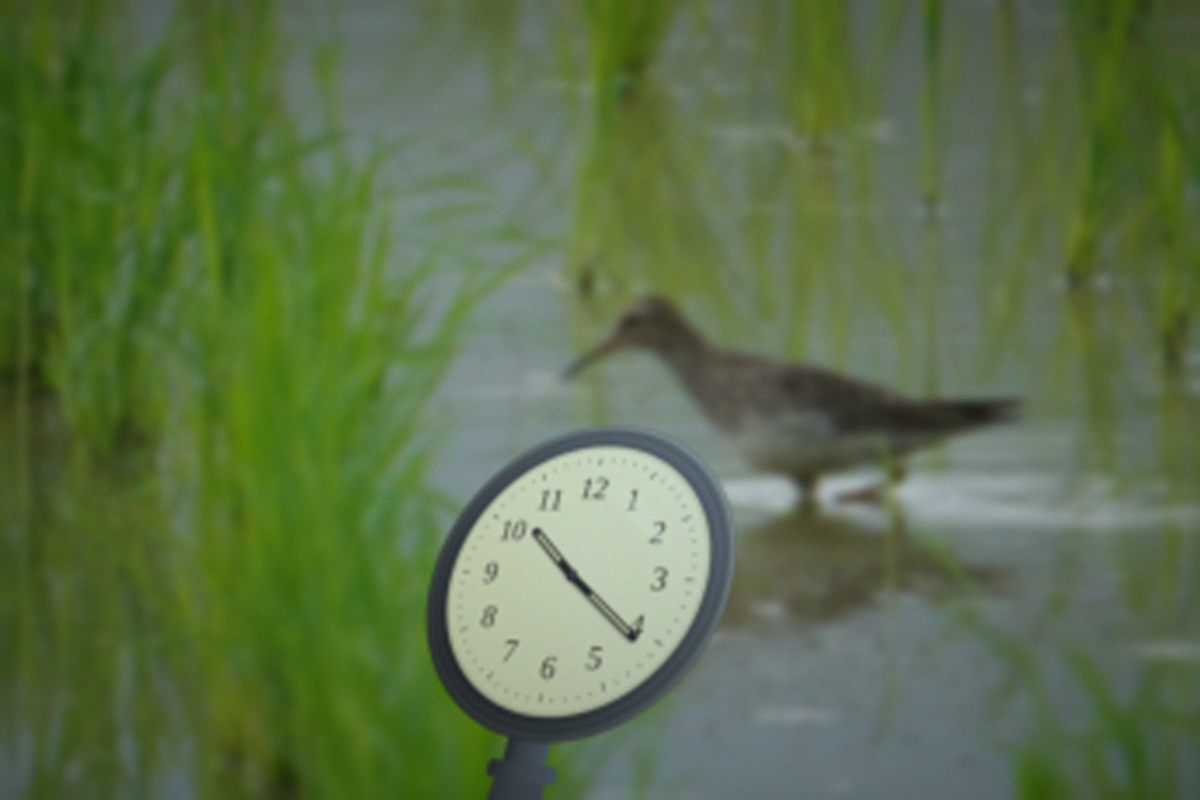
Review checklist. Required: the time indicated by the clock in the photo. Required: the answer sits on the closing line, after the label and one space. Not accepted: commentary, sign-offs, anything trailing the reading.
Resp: 10:21
